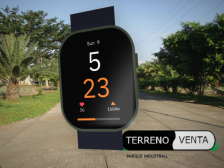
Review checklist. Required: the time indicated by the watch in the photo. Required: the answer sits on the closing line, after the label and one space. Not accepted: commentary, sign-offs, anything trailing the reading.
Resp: 5:23
